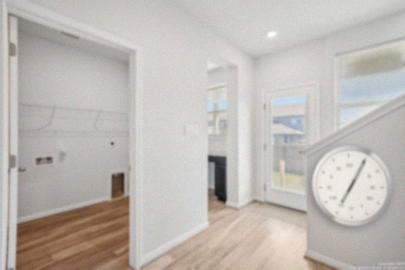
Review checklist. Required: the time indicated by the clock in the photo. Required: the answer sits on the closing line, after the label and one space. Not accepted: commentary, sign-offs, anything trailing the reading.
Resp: 7:05
